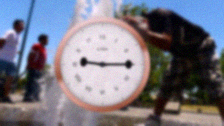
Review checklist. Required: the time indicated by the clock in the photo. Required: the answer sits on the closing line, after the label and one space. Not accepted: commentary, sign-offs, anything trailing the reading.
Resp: 9:15
